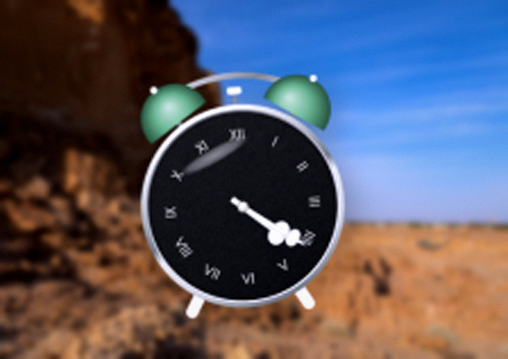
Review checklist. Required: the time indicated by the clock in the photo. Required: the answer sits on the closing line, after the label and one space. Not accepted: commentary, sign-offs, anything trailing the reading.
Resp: 4:21
